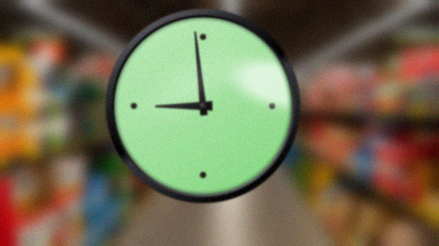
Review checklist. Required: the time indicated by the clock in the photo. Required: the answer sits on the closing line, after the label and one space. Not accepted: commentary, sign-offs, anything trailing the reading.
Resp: 8:59
